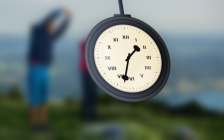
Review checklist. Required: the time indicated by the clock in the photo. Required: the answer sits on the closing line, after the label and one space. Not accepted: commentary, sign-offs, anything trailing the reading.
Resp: 1:33
